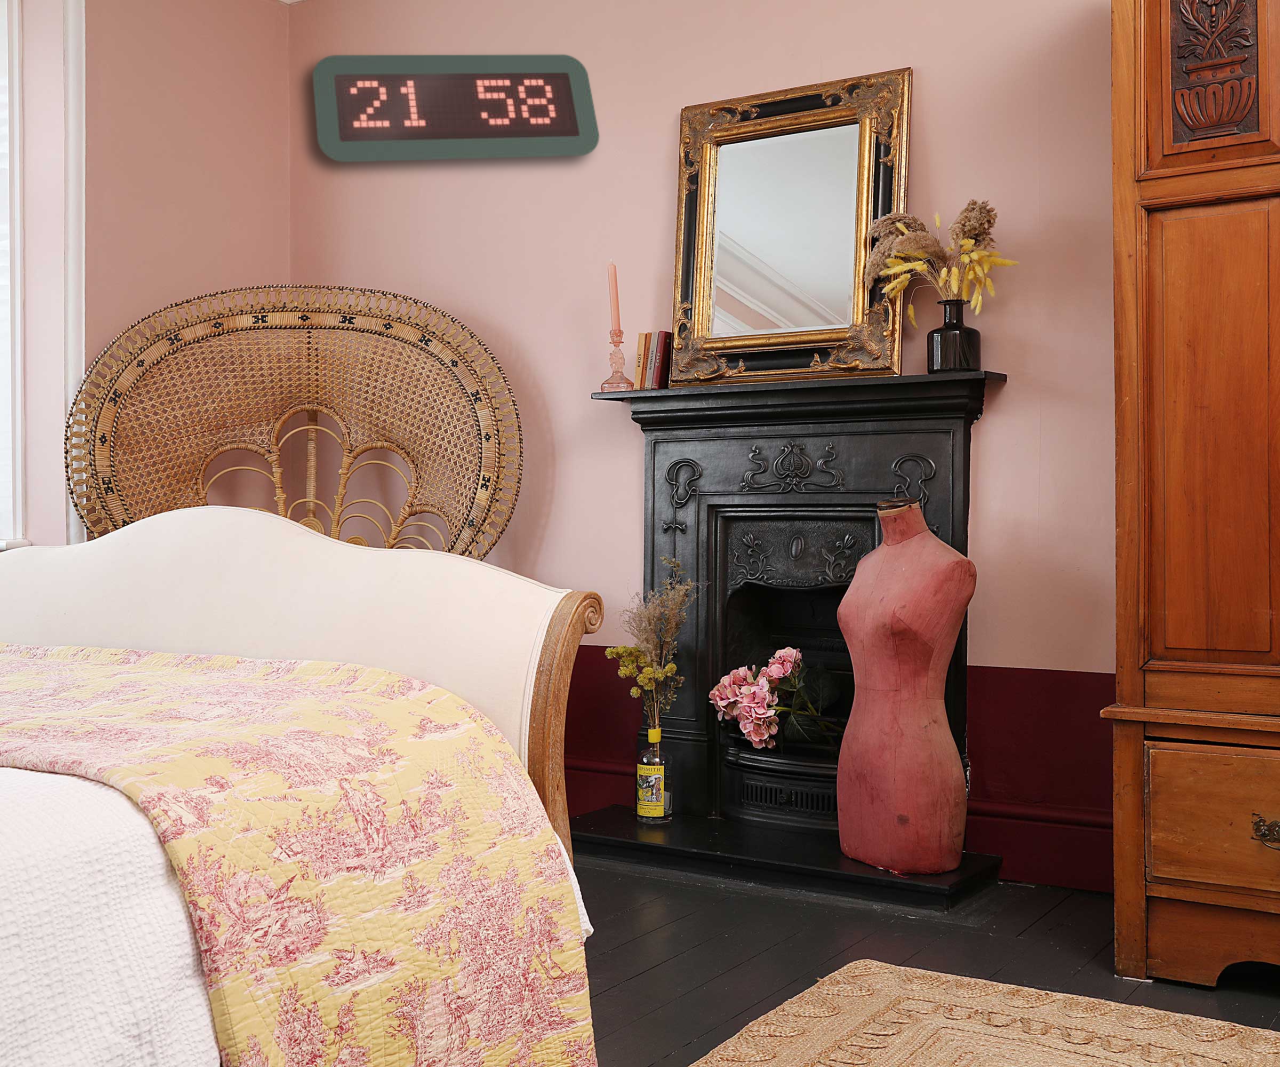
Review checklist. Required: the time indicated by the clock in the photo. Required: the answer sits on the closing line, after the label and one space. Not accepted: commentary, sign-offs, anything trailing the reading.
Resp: 21:58
